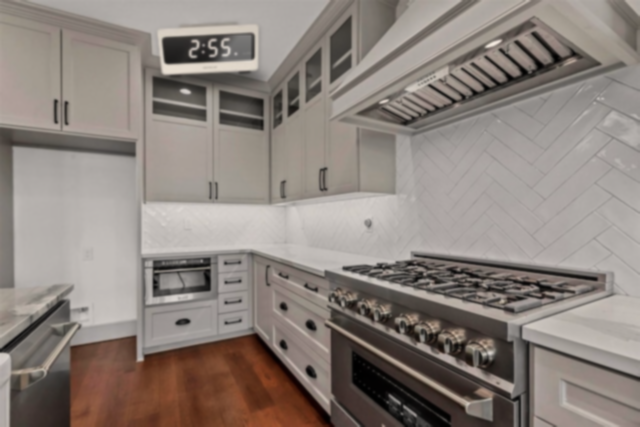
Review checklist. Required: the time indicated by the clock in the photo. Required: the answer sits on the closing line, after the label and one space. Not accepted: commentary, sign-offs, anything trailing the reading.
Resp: 2:55
